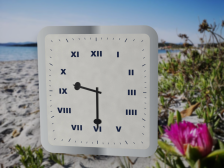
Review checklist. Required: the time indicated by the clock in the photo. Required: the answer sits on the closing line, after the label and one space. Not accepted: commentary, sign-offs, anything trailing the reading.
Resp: 9:30
